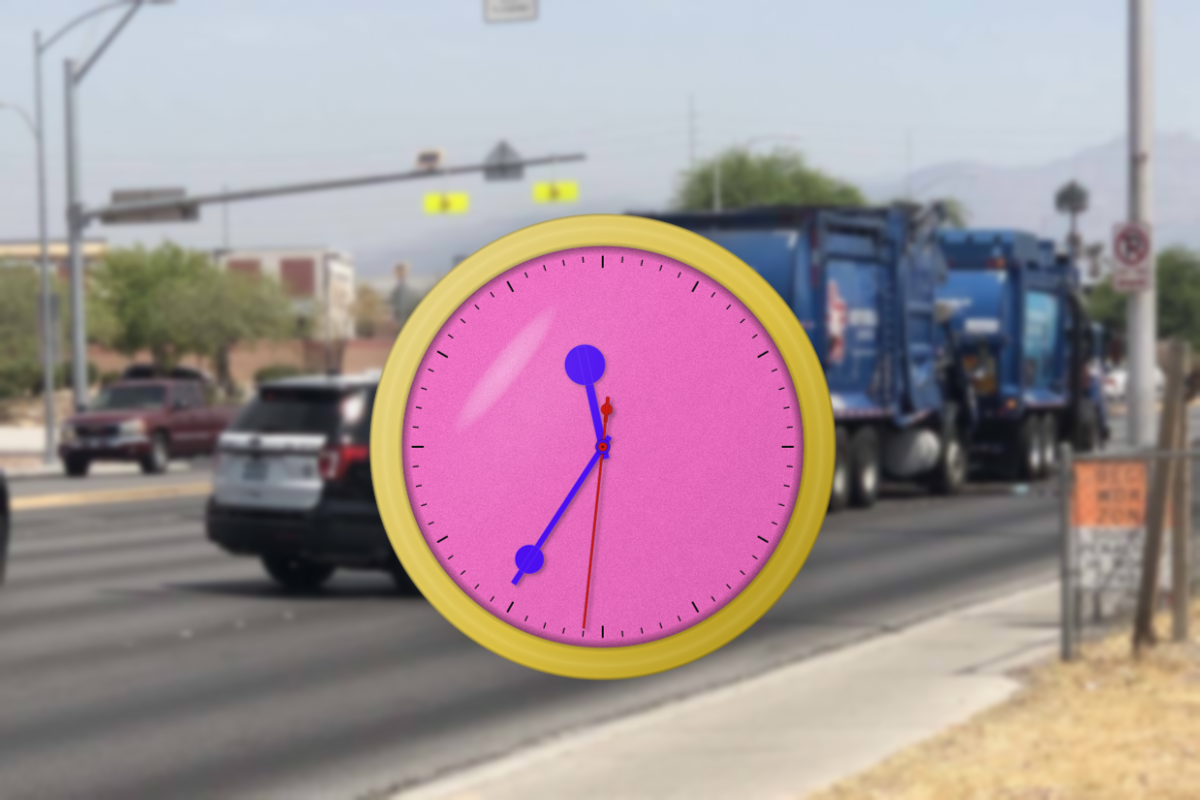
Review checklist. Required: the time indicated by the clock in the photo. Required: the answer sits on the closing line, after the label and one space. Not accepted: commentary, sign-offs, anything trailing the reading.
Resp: 11:35:31
